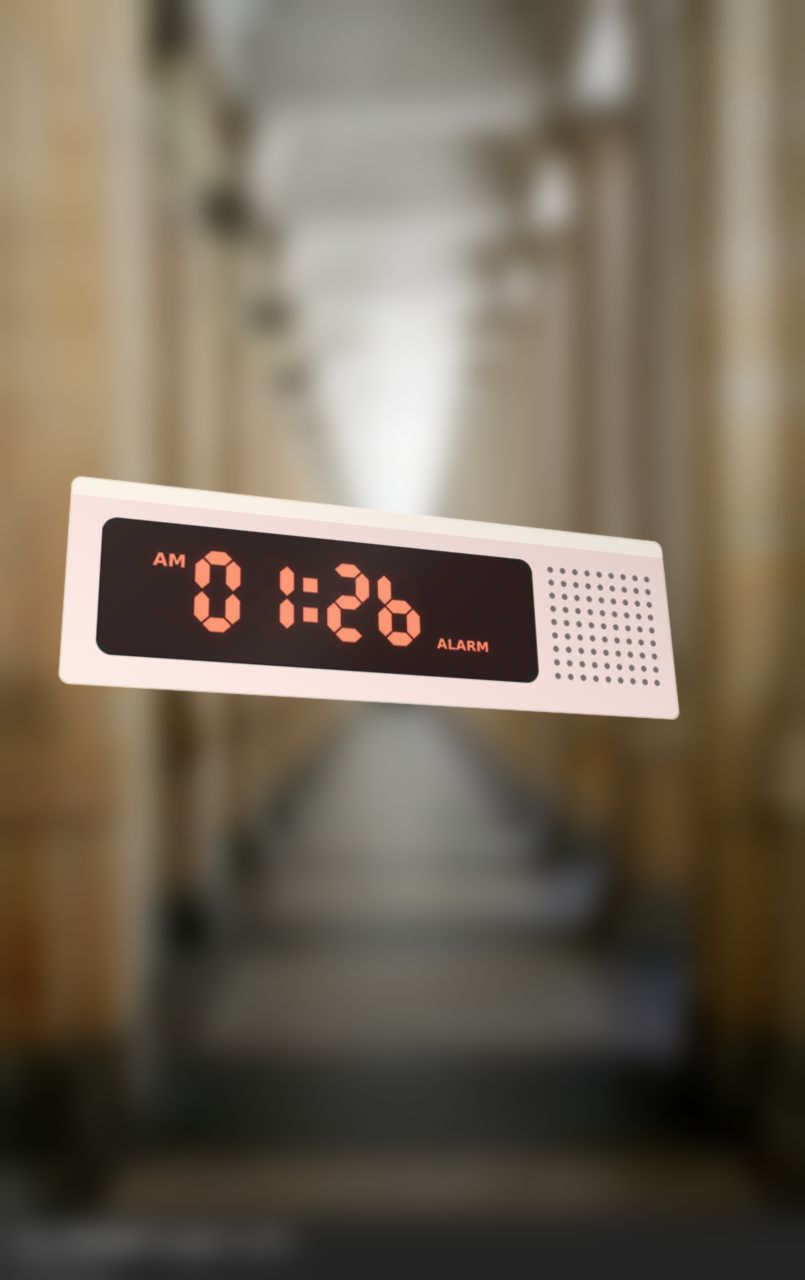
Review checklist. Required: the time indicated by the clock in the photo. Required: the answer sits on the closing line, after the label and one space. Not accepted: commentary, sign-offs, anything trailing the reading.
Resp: 1:26
